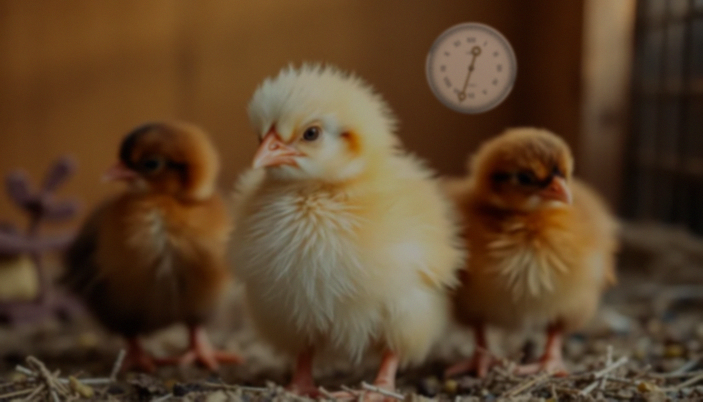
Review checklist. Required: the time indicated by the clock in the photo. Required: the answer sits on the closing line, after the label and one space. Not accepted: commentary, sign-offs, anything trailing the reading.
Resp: 12:33
